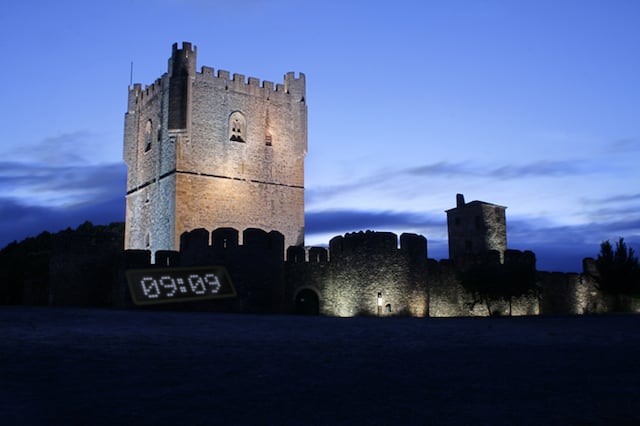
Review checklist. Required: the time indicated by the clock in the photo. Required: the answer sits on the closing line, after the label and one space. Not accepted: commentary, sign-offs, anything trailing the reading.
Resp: 9:09
